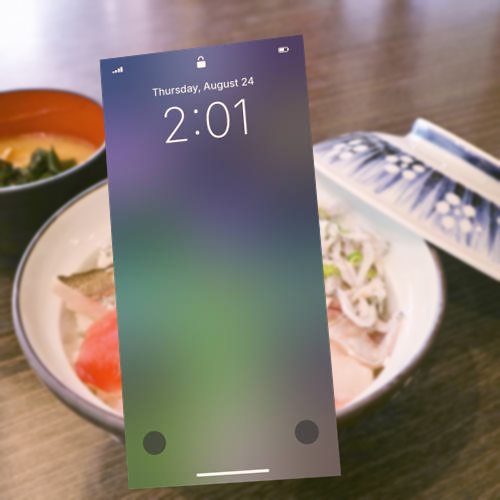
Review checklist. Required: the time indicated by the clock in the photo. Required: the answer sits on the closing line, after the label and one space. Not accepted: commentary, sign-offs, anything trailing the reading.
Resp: 2:01
